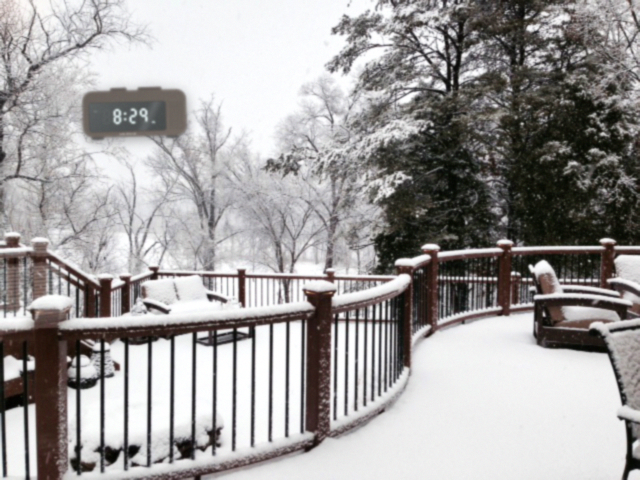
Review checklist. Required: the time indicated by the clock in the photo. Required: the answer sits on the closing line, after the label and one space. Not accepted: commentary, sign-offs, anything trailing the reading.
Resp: 8:29
